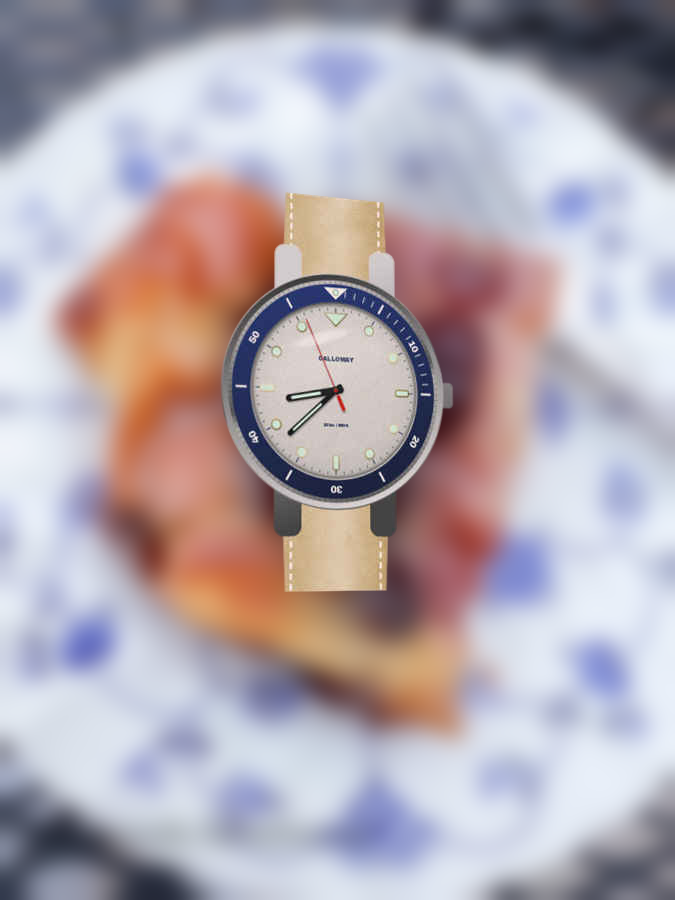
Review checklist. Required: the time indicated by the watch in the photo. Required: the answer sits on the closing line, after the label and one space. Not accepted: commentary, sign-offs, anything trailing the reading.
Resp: 8:37:56
